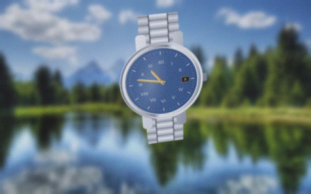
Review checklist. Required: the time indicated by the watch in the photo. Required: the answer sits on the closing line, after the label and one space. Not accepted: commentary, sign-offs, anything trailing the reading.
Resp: 10:47
